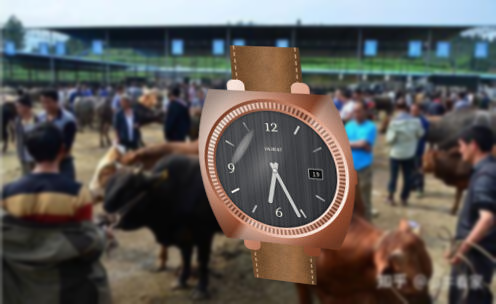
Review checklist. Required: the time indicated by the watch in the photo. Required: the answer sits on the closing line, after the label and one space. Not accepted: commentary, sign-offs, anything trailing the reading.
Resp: 6:26
